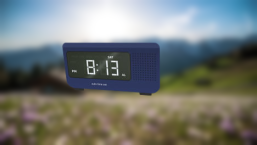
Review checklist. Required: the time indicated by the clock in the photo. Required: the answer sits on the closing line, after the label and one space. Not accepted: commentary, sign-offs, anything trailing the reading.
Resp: 8:13
